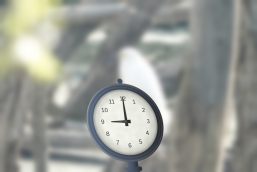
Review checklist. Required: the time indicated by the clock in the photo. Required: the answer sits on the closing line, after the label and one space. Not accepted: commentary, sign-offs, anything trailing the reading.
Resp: 9:00
